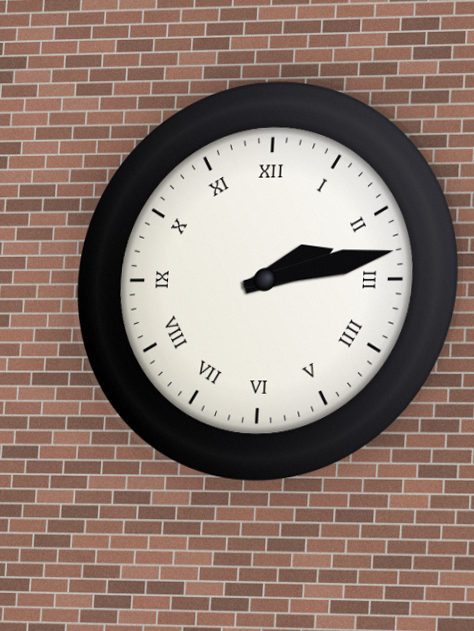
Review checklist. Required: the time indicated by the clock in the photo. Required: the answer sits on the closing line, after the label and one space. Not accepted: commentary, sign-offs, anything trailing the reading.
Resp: 2:13
